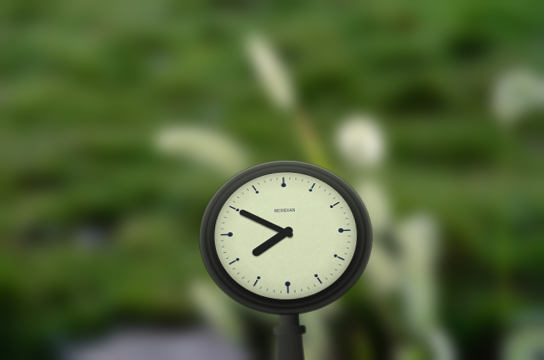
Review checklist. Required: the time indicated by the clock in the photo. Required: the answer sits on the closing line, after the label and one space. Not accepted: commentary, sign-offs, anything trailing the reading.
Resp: 7:50
